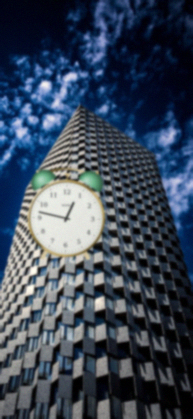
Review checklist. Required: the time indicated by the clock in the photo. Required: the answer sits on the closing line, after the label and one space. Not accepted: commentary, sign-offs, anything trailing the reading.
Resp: 12:47
